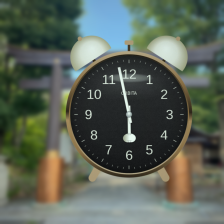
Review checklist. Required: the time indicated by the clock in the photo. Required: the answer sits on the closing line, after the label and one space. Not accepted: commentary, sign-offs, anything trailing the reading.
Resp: 5:58
